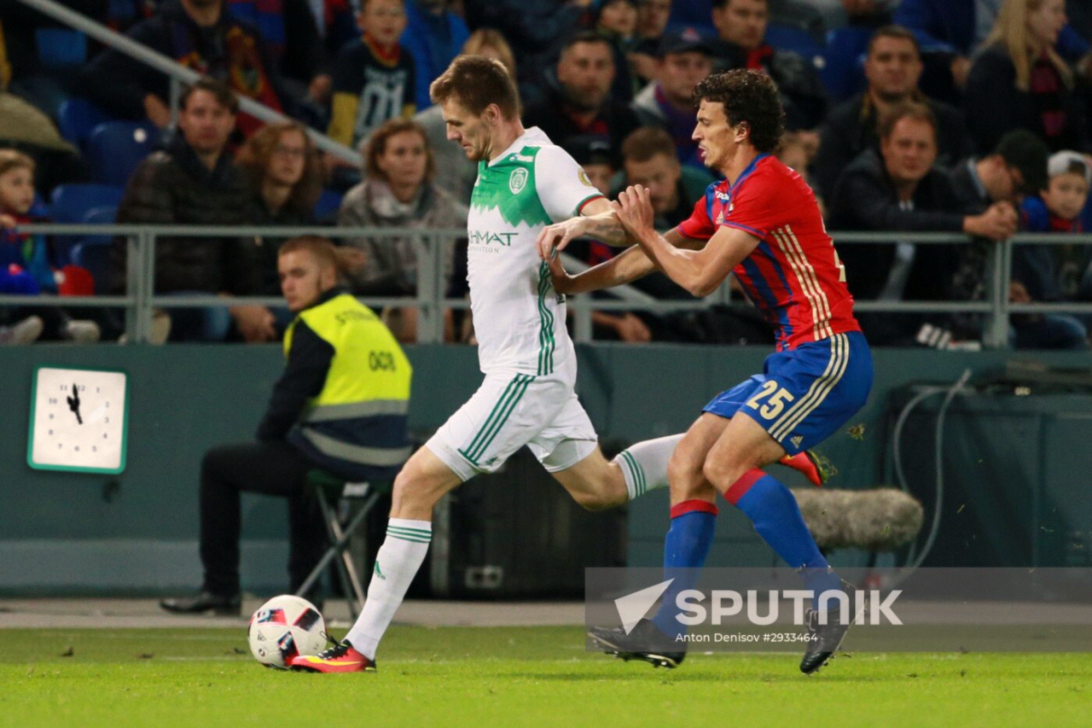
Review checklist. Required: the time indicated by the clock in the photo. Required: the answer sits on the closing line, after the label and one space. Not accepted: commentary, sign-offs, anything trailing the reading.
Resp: 10:58
